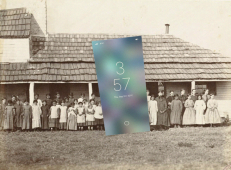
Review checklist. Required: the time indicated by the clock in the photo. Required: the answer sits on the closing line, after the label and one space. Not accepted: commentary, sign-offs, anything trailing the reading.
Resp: 3:57
